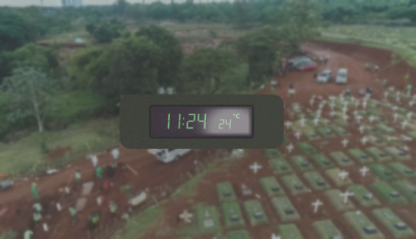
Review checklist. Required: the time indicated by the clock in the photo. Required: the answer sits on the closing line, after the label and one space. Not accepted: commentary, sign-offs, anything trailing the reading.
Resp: 11:24
